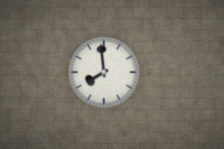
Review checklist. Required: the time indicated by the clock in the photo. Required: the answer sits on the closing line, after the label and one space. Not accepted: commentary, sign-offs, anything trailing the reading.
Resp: 7:59
